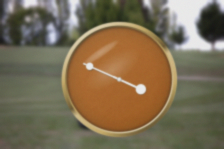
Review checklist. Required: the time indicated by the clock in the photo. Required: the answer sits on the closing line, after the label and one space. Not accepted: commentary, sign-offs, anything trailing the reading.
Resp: 3:49
